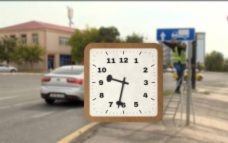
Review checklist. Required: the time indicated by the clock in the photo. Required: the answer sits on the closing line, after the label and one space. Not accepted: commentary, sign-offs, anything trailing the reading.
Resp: 9:32
